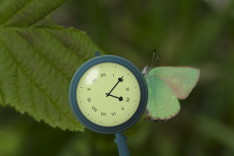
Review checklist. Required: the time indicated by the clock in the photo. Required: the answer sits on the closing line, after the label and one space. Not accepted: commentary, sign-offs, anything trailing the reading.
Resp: 4:09
